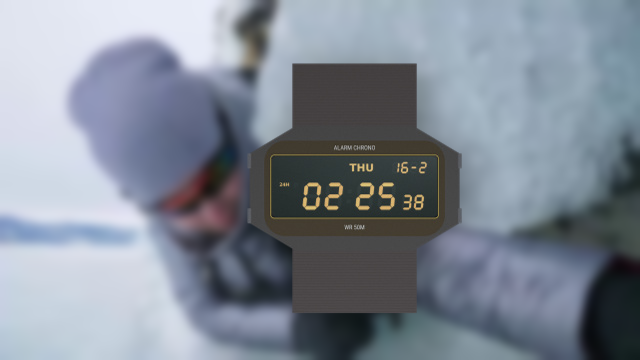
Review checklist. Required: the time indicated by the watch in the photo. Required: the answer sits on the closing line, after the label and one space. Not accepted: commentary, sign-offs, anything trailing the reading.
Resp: 2:25:38
